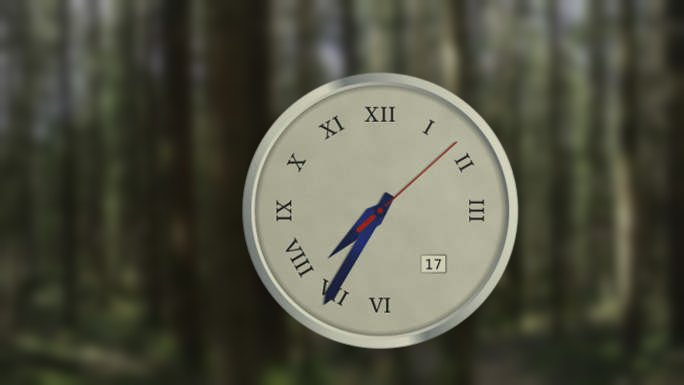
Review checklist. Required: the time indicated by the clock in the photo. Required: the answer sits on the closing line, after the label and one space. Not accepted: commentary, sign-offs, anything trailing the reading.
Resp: 7:35:08
